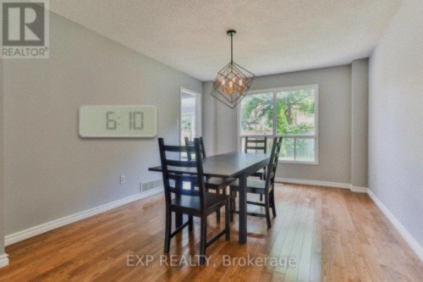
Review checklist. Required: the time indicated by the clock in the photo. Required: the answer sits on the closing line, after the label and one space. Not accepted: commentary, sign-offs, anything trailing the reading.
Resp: 6:10
